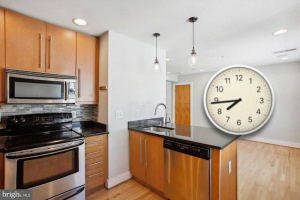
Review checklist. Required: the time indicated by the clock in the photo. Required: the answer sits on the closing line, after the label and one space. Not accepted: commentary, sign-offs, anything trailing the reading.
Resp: 7:44
